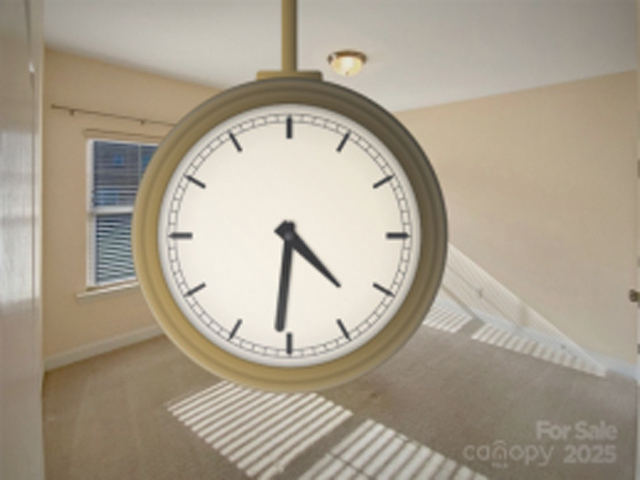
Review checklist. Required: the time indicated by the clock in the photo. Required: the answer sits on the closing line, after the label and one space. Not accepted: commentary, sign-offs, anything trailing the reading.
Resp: 4:31
